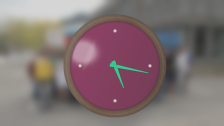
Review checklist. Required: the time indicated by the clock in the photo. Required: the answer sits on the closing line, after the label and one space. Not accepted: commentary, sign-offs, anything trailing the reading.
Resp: 5:17
